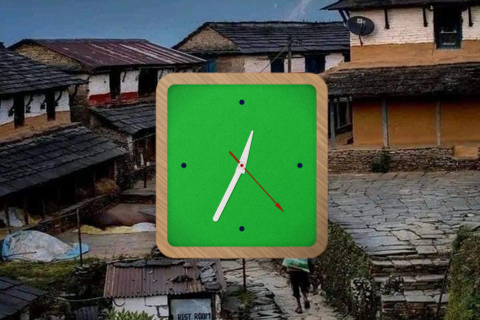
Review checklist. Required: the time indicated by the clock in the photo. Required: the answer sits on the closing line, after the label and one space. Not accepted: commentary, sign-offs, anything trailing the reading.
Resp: 12:34:23
